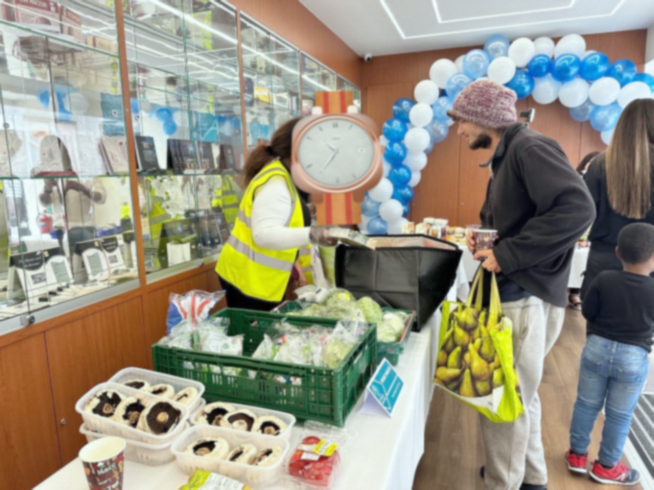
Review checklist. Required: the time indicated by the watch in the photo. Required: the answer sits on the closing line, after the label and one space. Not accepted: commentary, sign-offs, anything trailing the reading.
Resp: 10:36
